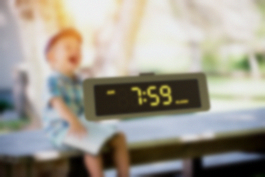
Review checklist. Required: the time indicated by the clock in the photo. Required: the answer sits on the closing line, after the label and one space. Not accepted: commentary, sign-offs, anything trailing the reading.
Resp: 7:59
